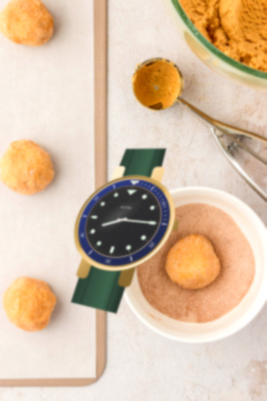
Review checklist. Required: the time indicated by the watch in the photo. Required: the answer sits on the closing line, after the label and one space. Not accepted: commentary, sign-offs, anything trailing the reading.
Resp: 8:15
